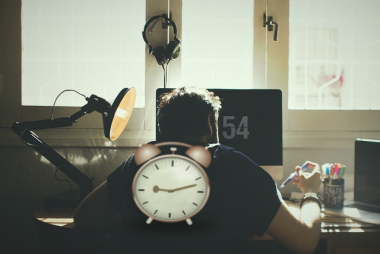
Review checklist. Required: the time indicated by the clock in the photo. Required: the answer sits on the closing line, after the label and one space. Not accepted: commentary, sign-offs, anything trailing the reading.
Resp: 9:12
